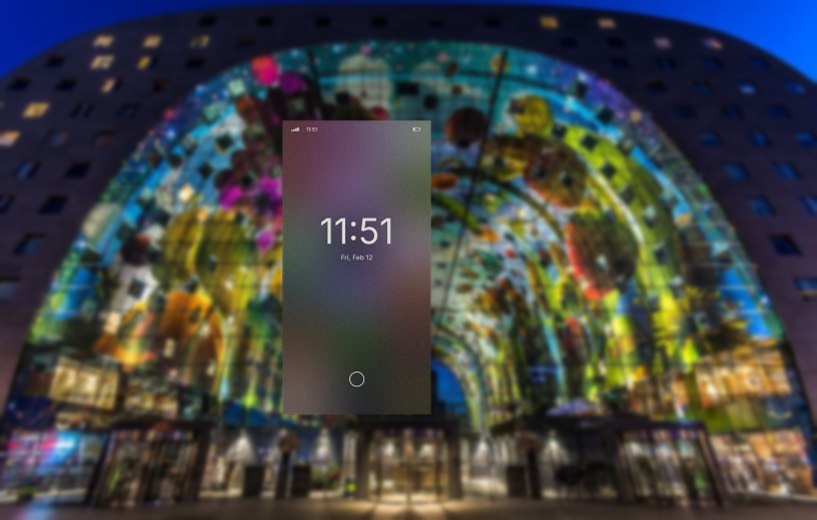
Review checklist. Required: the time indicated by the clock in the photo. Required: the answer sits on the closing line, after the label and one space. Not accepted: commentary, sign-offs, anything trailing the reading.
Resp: 11:51
